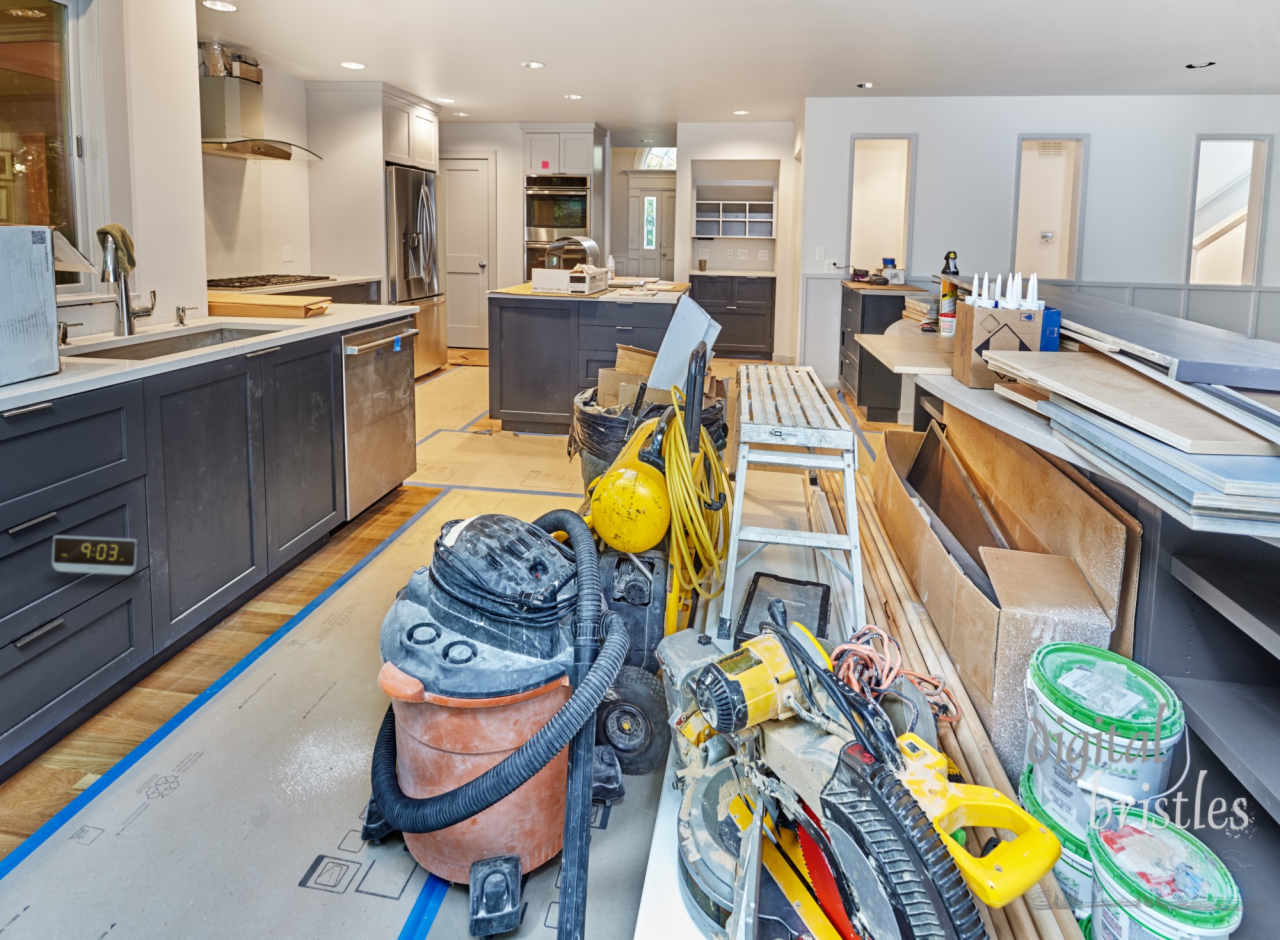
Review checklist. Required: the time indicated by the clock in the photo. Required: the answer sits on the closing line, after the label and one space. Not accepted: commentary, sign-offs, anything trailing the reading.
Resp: 9:03
